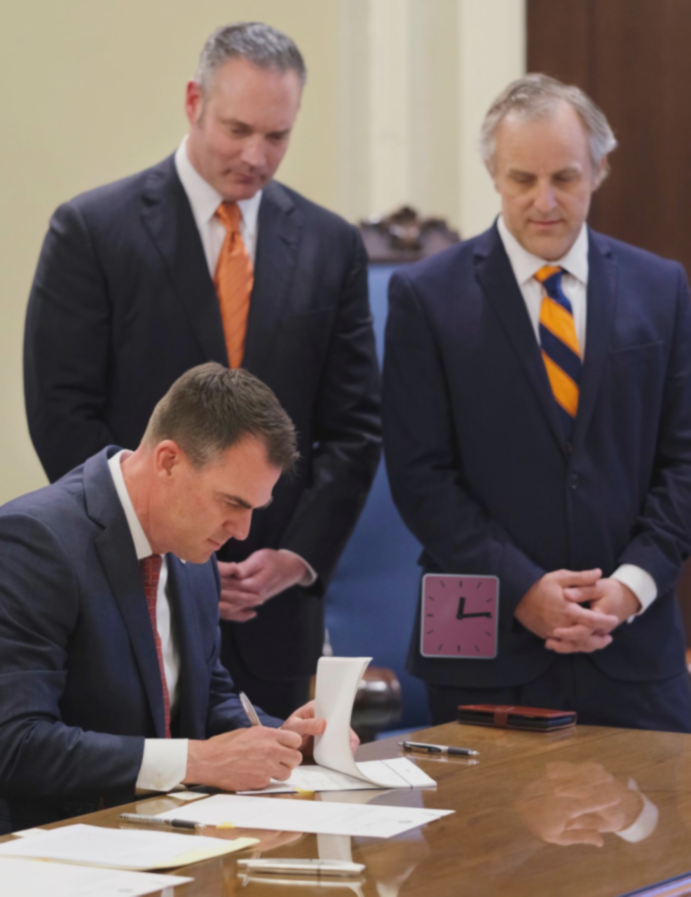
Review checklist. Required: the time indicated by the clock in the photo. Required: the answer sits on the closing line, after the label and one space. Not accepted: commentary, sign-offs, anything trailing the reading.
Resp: 12:14
